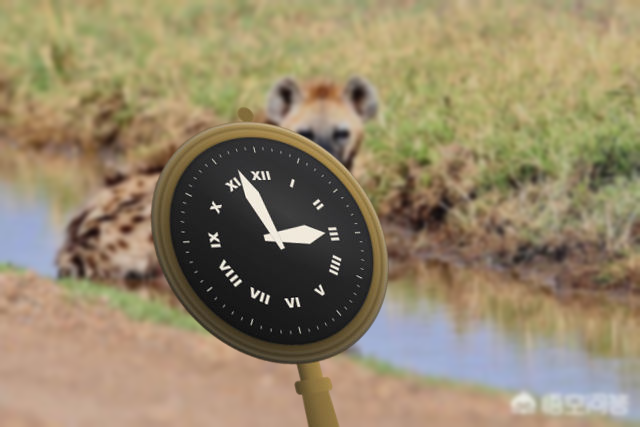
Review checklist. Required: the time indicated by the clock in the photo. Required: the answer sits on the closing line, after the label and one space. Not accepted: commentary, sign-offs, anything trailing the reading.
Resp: 2:57
